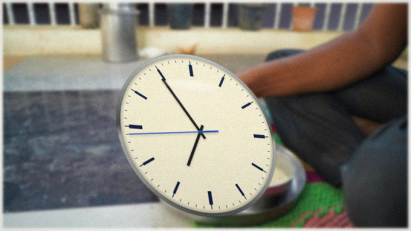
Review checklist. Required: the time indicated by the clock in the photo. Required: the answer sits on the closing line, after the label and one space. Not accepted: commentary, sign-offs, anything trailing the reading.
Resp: 6:54:44
